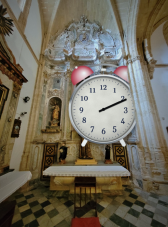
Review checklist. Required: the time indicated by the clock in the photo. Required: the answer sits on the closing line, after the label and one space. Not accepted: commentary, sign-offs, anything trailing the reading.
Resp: 2:11
